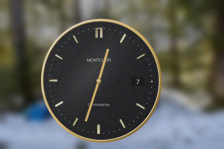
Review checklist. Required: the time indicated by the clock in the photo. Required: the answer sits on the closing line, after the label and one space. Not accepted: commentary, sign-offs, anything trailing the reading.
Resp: 12:33
